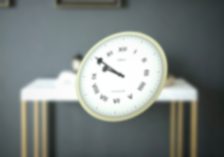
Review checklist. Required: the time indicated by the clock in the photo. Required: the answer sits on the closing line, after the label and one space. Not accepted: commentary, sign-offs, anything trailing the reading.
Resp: 9:51
